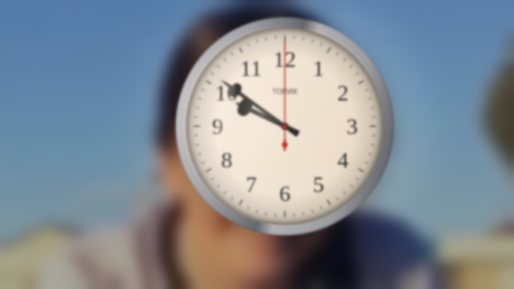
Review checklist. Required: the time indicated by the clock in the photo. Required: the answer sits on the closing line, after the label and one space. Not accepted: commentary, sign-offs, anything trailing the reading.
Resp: 9:51:00
